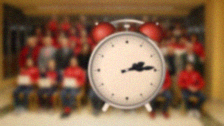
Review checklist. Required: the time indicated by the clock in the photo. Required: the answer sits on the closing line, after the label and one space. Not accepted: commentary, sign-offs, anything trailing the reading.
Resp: 2:14
